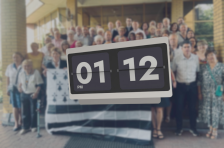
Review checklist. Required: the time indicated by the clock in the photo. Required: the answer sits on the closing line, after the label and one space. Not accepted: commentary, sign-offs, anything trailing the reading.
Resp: 1:12
